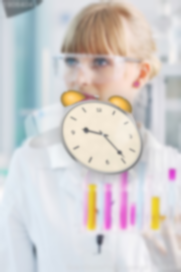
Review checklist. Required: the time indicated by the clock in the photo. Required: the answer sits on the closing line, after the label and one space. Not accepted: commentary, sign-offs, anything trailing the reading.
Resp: 9:24
